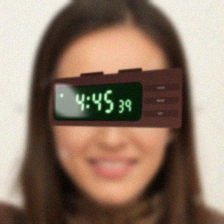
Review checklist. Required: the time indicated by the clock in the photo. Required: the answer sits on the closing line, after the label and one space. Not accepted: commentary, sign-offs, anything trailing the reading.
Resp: 4:45:39
